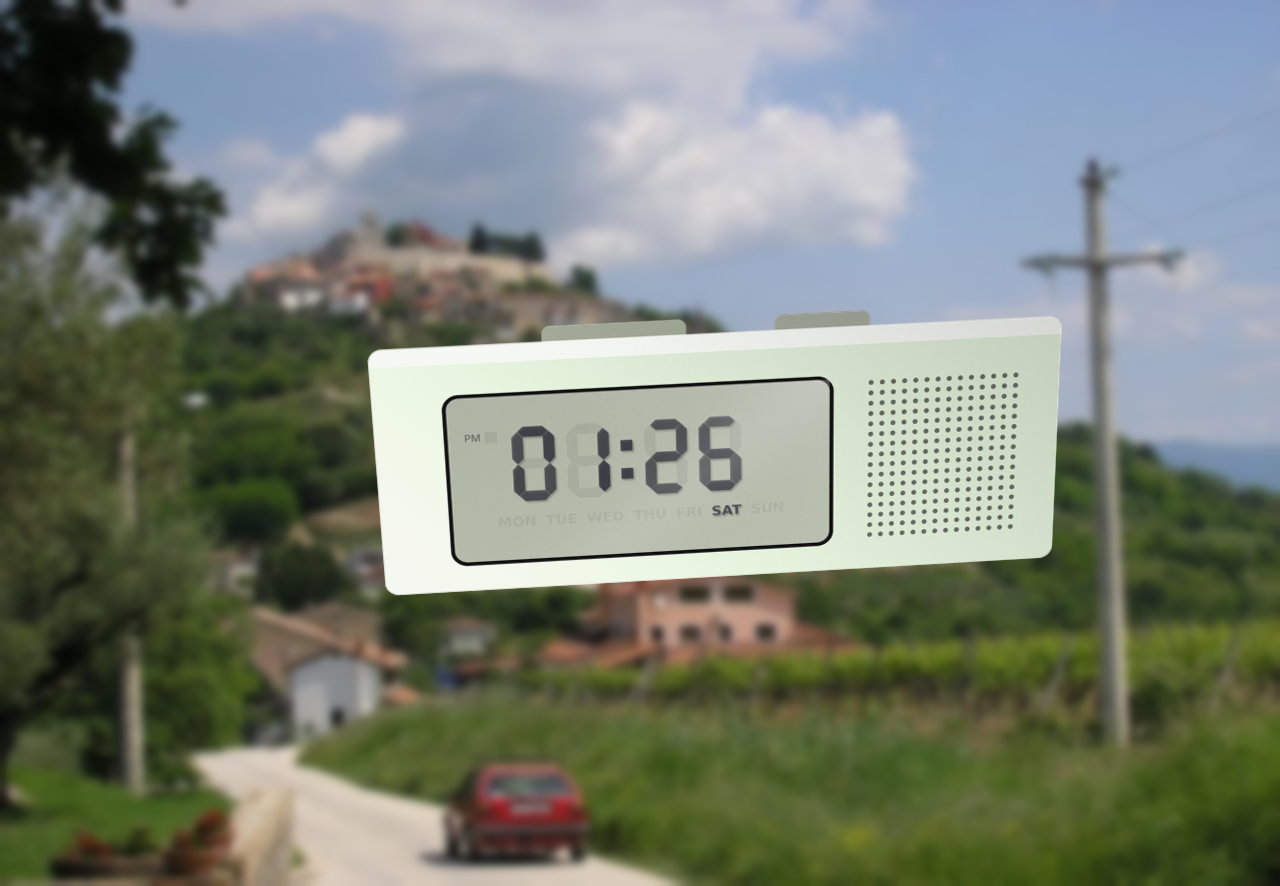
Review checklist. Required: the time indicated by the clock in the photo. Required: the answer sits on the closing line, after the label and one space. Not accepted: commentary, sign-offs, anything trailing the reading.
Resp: 1:26
